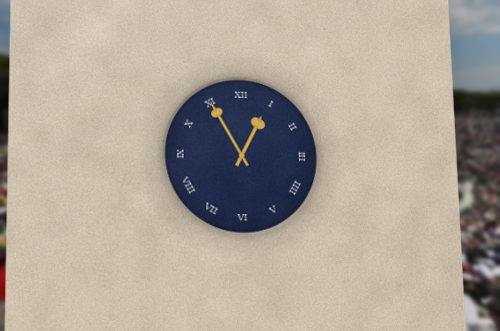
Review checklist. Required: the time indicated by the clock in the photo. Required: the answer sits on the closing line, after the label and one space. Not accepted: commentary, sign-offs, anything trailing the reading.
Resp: 12:55
